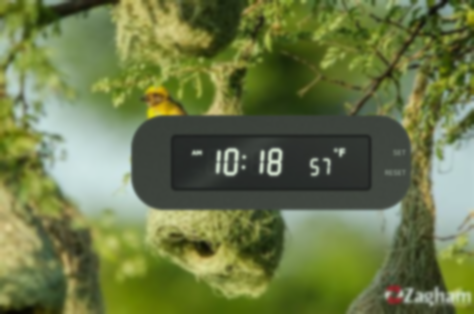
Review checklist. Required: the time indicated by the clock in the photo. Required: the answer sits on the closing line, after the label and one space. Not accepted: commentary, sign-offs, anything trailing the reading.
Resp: 10:18
